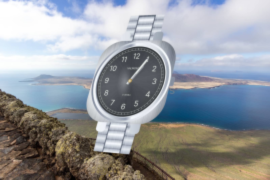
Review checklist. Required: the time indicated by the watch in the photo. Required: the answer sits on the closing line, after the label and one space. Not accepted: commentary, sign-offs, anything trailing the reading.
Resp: 1:05
